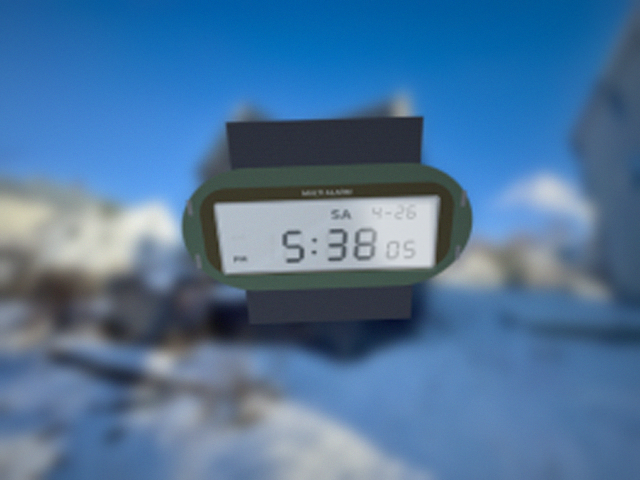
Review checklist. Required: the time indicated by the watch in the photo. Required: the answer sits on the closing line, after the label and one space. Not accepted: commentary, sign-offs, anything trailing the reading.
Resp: 5:38:05
